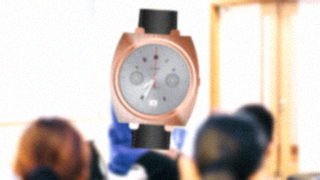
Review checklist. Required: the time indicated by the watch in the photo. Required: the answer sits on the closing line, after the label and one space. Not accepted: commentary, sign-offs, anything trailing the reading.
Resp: 7:34
